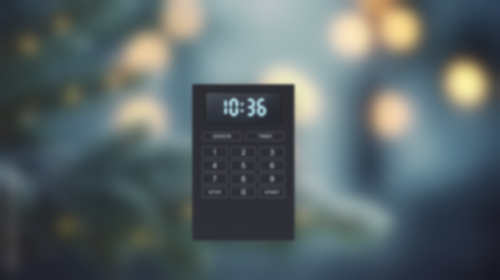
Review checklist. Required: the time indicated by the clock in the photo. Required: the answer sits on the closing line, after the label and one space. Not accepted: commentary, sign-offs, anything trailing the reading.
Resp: 10:36
